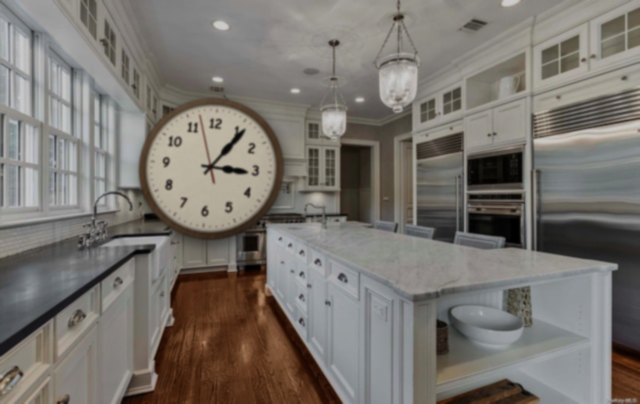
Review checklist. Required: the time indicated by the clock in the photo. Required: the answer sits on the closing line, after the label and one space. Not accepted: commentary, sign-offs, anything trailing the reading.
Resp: 3:05:57
